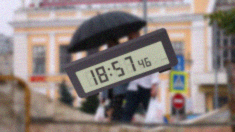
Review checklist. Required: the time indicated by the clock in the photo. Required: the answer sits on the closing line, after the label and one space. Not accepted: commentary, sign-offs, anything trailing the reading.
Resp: 18:57:46
